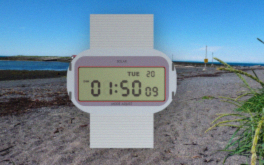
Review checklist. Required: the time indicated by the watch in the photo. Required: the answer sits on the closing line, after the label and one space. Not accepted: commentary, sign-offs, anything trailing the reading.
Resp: 1:50:09
